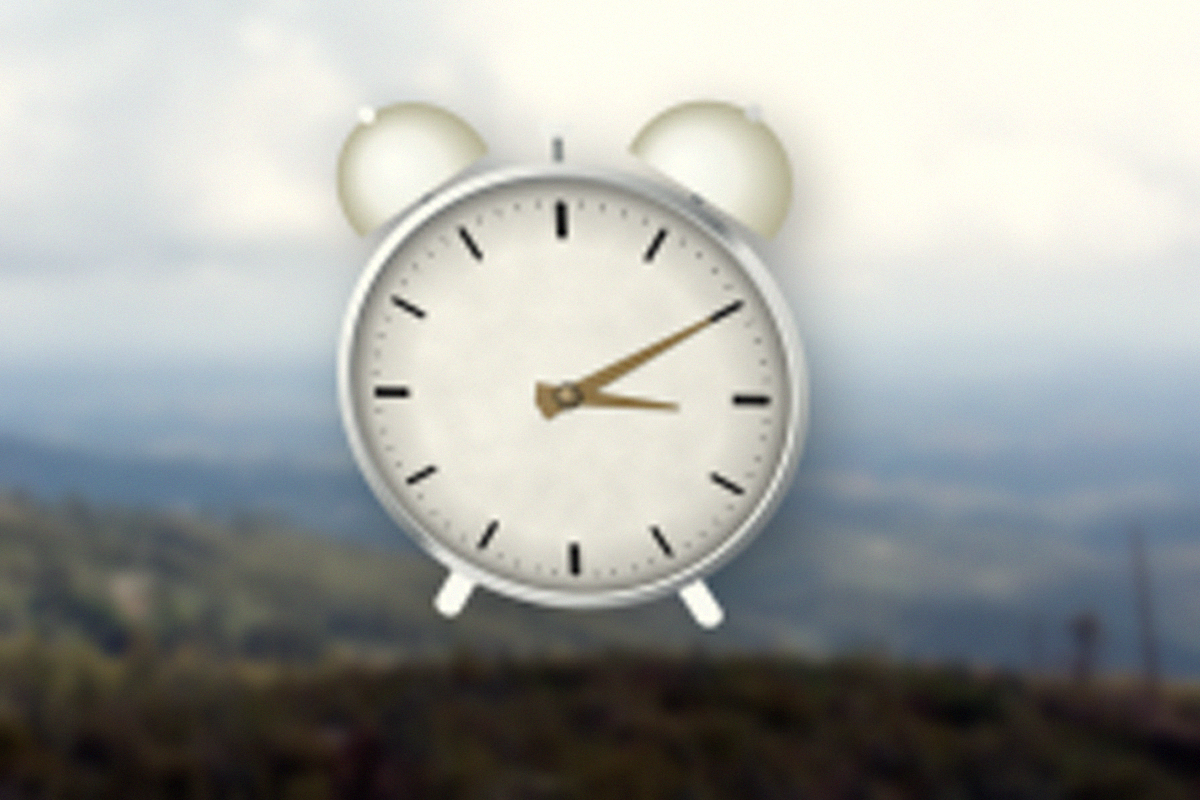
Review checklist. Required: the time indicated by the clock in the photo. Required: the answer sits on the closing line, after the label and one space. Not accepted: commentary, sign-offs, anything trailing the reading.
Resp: 3:10
